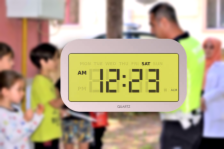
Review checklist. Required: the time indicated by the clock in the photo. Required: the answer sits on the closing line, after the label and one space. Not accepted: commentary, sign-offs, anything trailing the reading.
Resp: 12:23
